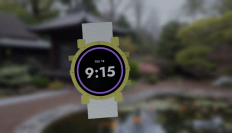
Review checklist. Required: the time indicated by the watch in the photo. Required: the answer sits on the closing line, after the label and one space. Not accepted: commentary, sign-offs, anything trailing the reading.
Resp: 9:15
